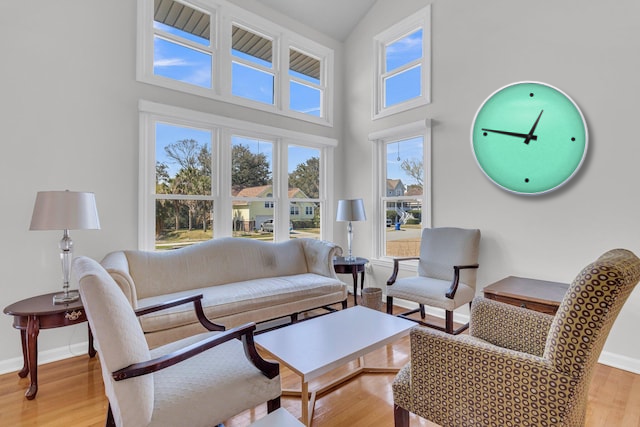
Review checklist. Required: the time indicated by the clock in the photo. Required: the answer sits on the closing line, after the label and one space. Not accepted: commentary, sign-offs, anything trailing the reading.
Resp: 12:46
